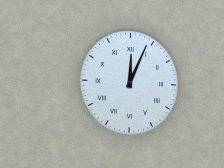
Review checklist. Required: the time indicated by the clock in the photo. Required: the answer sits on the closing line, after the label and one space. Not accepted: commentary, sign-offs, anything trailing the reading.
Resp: 12:04
